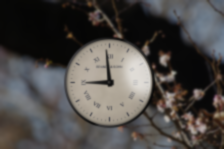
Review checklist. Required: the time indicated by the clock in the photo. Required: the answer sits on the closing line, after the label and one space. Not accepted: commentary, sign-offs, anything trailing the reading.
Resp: 8:59
